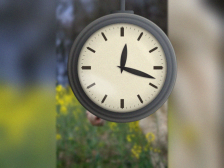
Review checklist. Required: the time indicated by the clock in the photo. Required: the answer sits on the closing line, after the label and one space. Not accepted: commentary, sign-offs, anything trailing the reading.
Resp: 12:18
